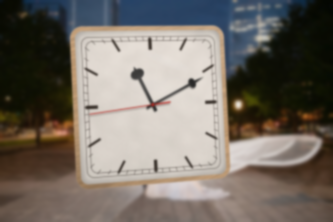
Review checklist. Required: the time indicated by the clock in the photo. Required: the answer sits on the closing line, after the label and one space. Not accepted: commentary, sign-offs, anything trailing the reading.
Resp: 11:10:44
